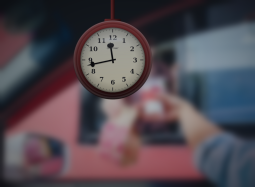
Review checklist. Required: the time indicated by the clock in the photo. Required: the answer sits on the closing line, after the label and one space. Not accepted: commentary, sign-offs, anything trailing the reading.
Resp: 11:43
